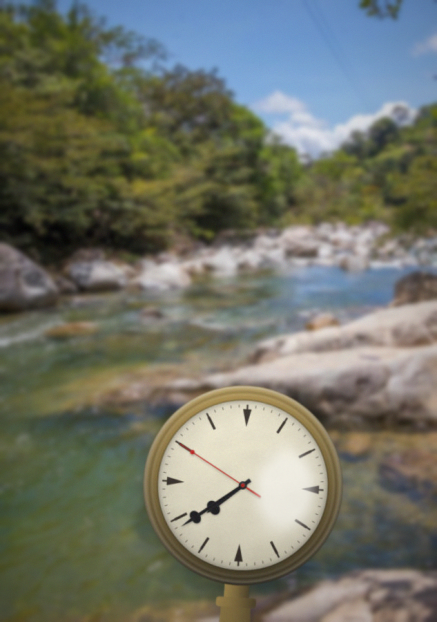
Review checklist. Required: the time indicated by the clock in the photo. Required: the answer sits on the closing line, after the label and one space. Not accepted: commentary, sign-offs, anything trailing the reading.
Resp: 7:38:50
